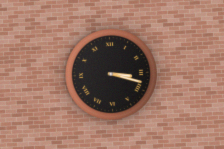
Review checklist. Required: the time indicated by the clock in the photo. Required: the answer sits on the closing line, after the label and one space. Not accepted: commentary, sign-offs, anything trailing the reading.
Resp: 3:18
